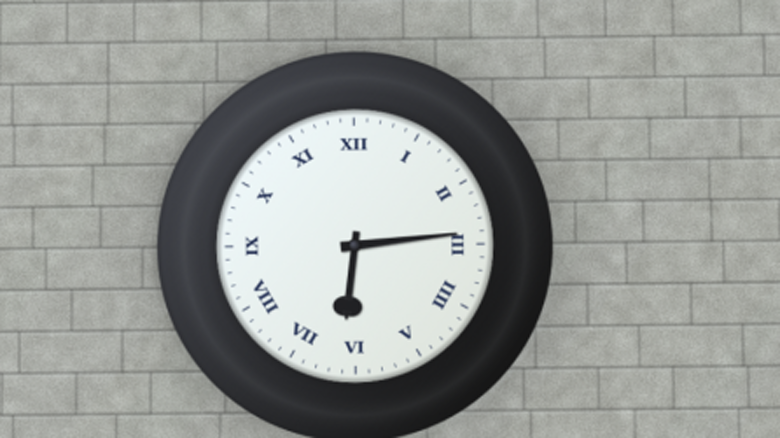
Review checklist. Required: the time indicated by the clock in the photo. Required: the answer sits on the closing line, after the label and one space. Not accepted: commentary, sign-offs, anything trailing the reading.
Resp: 6:14
